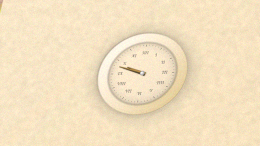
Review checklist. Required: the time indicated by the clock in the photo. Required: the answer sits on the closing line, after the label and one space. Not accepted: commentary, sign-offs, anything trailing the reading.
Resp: 9:48
